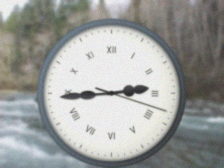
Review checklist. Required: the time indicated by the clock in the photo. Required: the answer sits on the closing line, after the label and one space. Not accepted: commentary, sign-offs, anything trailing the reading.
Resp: 2:44:18
